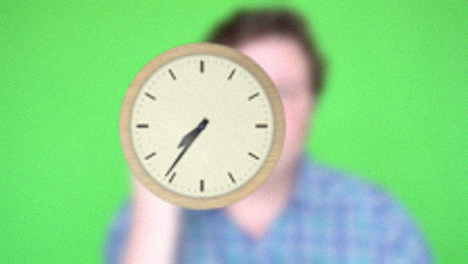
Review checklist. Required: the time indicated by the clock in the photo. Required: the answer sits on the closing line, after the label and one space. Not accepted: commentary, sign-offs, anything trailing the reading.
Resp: 7:36
